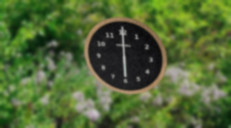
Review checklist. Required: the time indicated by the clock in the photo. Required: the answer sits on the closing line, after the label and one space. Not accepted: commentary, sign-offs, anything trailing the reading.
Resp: 6:00
